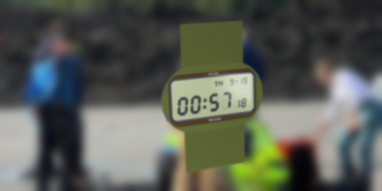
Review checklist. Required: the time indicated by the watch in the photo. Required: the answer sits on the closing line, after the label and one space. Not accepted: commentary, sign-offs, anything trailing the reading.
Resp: 0:57
